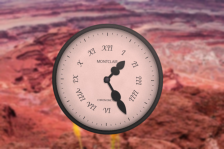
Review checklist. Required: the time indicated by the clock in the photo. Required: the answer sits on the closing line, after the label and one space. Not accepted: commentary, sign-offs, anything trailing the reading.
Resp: 1:25
